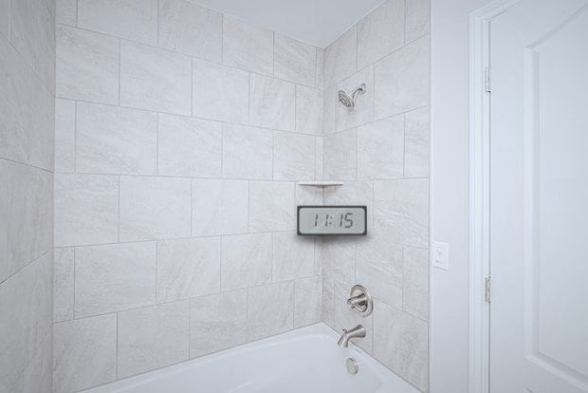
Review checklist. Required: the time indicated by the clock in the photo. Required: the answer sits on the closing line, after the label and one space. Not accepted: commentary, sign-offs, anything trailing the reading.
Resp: 11:15
